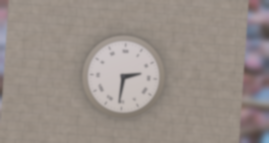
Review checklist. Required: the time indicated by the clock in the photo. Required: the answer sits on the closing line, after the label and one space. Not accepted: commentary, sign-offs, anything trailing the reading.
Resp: 2:31
